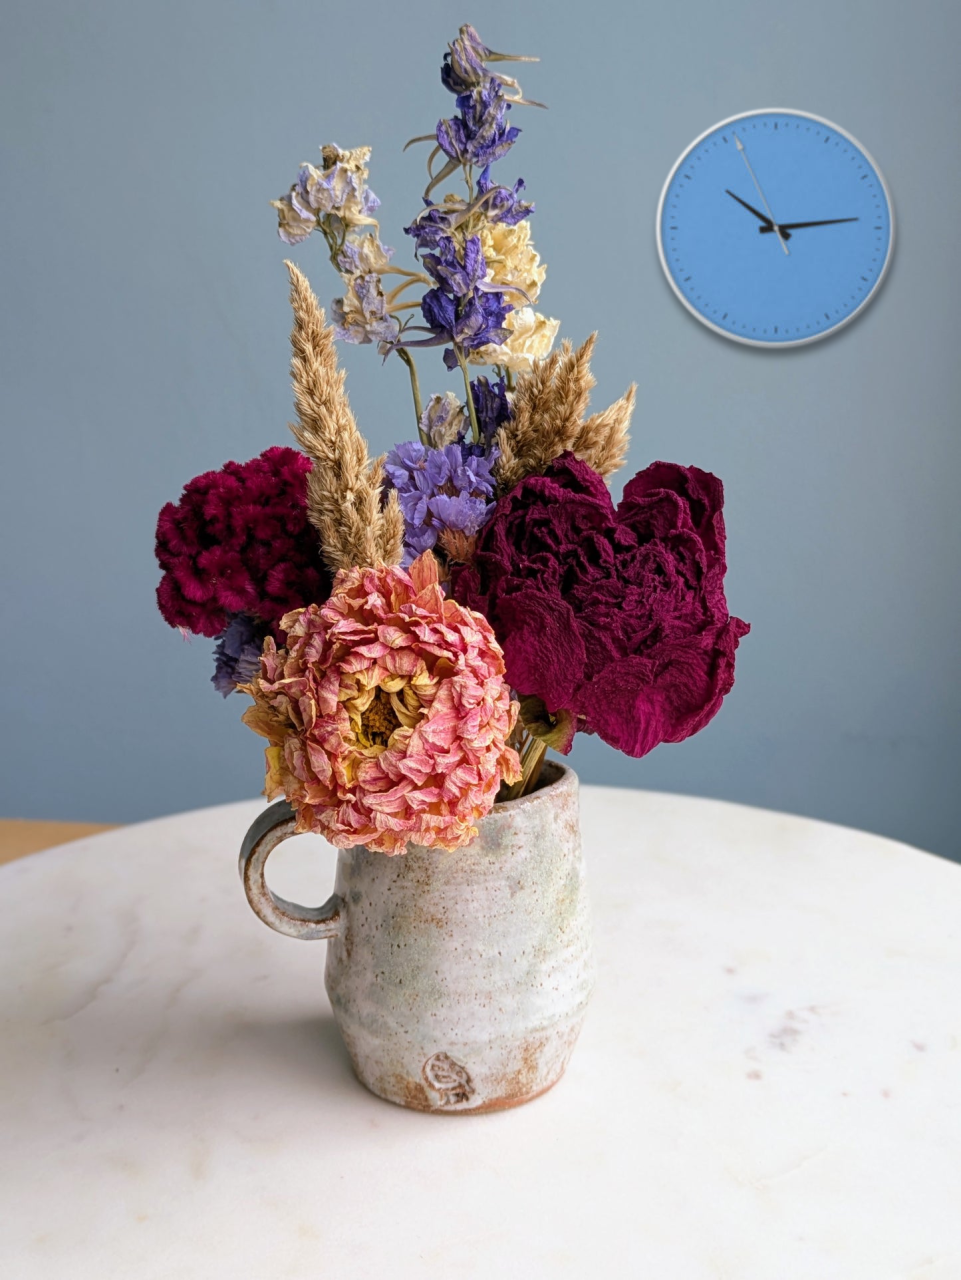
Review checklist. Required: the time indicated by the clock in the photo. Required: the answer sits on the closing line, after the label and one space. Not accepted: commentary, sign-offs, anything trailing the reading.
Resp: 10:13:56
